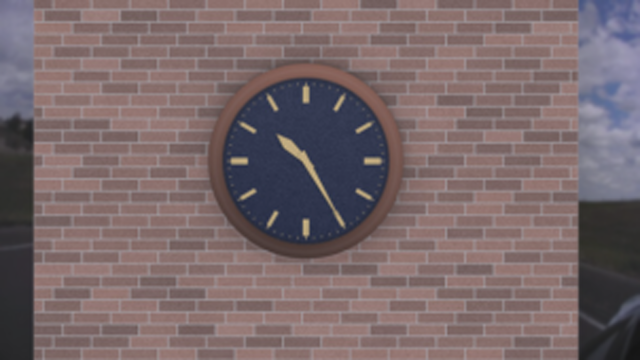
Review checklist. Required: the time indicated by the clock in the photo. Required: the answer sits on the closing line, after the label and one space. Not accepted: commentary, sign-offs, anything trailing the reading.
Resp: 10:25
